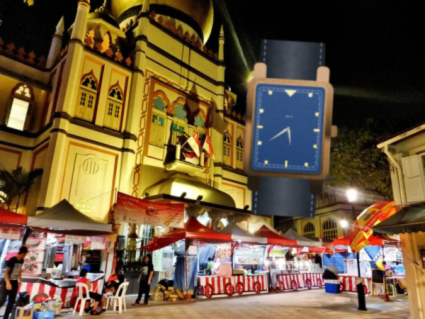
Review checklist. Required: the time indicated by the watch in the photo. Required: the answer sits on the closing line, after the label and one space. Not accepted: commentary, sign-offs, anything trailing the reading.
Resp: 5:39
